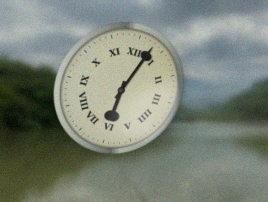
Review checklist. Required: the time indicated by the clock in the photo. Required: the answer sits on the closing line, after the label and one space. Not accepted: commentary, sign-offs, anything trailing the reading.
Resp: 6:03
